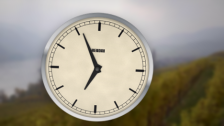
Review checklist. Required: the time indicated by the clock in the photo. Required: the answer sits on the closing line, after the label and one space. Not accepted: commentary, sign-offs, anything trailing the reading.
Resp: 6:56
